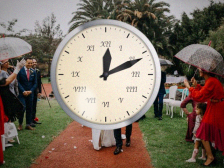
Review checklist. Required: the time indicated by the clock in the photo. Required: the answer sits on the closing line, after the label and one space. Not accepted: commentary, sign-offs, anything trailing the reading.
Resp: 12:11
